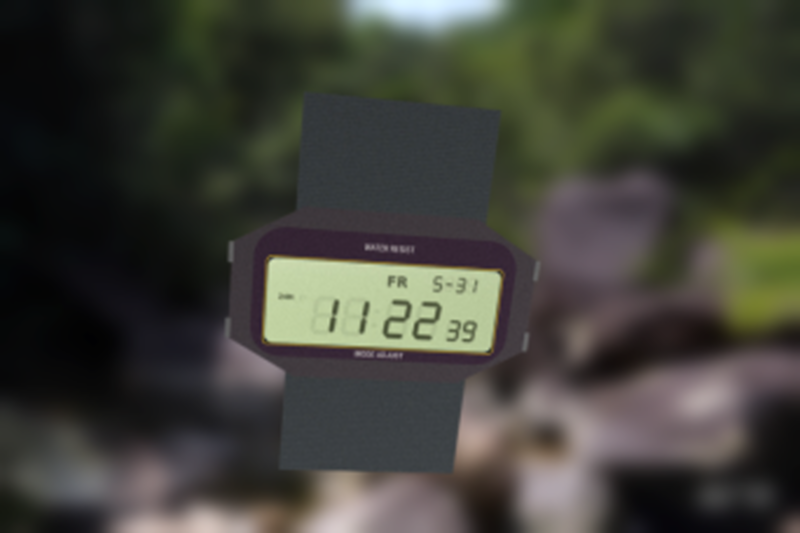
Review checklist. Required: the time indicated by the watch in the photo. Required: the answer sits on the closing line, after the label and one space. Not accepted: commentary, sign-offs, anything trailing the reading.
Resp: 11:22:39
